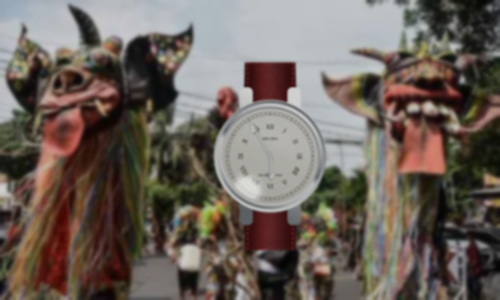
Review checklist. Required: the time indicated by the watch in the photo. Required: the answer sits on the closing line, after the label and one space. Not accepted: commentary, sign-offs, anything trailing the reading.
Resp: 5:55
